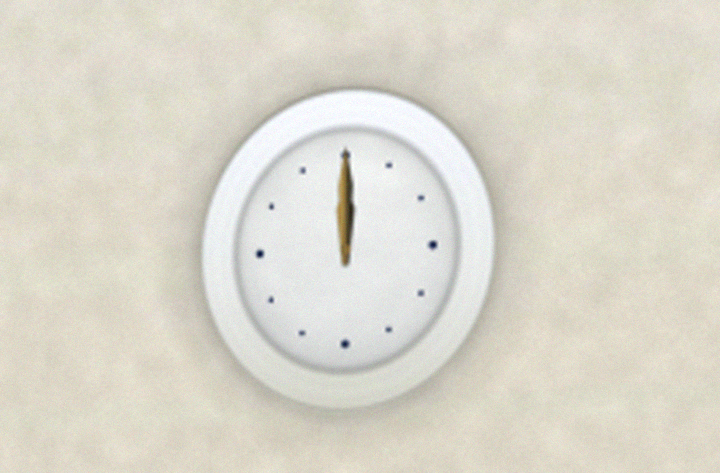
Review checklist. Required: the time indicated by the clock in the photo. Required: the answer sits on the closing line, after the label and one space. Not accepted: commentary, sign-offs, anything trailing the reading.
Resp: 12:00
